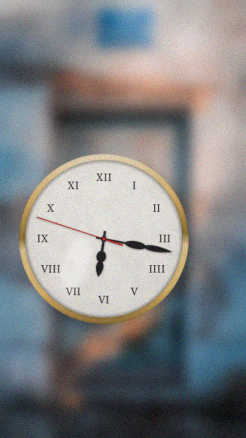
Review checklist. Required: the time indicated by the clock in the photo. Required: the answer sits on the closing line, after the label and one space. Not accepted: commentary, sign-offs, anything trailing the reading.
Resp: 6:16:48
